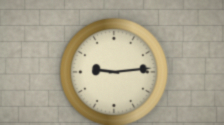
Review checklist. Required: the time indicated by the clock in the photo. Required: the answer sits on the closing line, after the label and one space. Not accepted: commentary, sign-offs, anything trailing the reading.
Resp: 9:14
